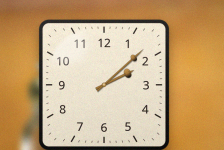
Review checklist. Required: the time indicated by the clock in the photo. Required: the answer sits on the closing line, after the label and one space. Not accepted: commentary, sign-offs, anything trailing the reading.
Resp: 2:08
